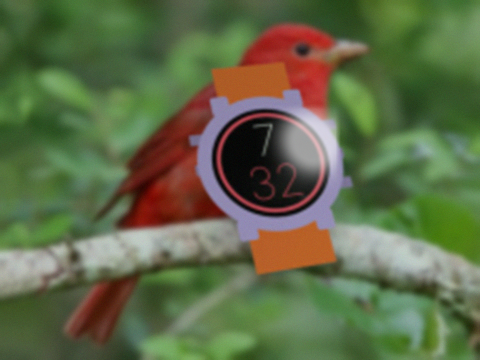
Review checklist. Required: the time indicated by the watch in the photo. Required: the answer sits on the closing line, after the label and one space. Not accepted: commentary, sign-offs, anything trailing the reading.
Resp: 7:32
